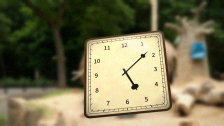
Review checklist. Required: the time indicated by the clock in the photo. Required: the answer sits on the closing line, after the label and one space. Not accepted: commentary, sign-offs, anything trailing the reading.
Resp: 5:08
